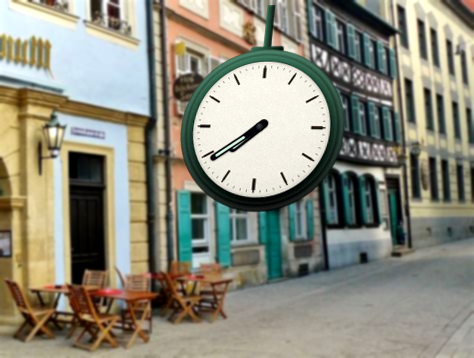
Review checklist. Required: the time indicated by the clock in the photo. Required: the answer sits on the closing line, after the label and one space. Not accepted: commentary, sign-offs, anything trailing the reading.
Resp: 7:39
